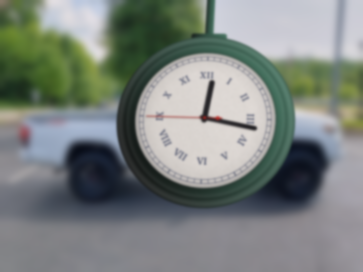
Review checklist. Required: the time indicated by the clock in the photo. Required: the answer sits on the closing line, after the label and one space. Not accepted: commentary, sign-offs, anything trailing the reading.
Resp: 12:16:45
